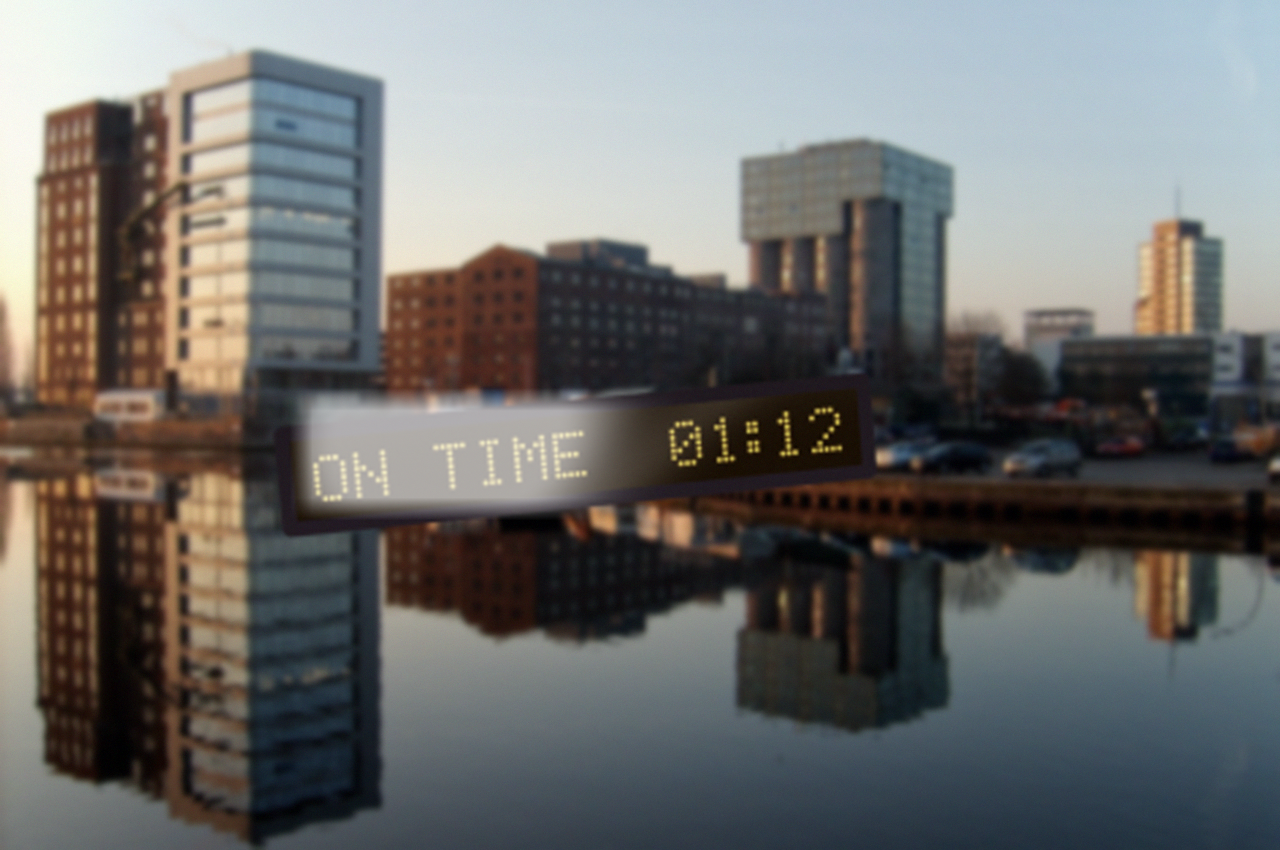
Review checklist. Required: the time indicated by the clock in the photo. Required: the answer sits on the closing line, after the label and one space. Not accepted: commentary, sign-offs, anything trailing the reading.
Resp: 1:12
